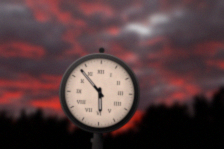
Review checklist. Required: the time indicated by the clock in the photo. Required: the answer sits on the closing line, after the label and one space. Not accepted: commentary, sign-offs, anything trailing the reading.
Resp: 5:53
